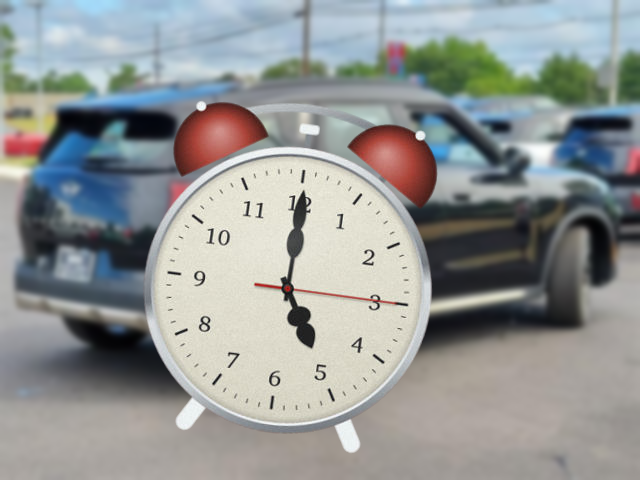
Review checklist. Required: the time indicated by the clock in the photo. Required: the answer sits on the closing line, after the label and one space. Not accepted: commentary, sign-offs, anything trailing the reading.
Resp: 5:00:15
